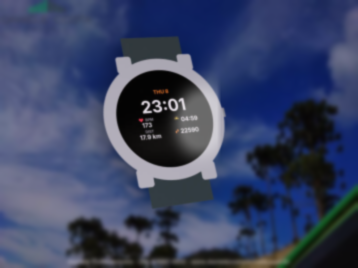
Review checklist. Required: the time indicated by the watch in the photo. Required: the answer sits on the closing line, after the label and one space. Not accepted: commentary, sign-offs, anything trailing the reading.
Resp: 23:01
